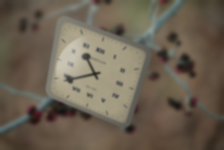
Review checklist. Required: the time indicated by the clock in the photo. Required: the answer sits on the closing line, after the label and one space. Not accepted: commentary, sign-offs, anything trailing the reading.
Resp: 10:39
